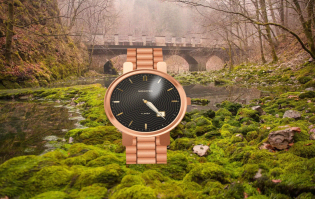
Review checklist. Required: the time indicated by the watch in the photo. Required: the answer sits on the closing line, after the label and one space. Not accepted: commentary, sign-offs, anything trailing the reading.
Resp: 4:23
